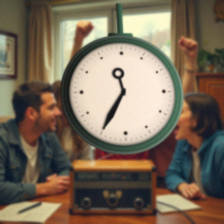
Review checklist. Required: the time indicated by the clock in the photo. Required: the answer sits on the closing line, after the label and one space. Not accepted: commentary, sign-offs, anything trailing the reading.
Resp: 11:35
